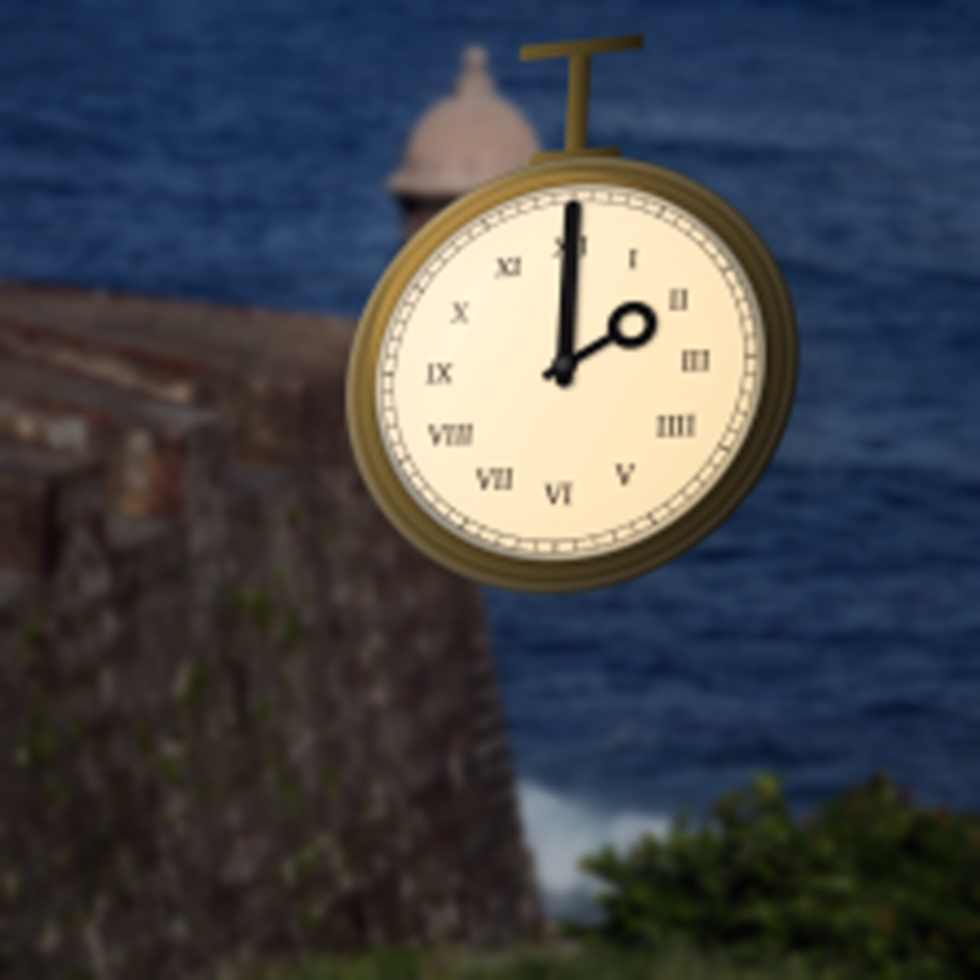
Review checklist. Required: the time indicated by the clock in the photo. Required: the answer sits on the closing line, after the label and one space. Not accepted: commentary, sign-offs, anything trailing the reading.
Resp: 2:00
